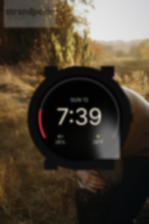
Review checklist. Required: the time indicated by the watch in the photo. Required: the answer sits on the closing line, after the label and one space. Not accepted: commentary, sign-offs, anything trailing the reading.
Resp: 7:39
